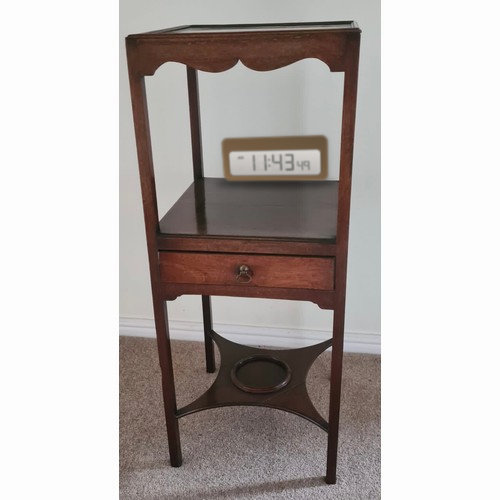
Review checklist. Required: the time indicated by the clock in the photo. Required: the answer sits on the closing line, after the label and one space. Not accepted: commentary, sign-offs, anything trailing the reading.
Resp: 11:43
